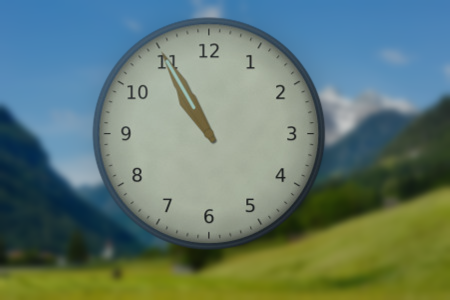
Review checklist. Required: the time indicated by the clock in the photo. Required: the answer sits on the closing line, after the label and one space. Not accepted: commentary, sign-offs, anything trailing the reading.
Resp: 10:55
